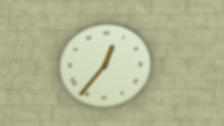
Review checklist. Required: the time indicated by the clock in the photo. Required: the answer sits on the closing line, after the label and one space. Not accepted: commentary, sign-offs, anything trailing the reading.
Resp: 12:36
